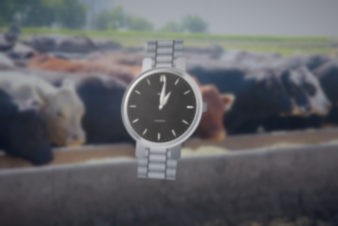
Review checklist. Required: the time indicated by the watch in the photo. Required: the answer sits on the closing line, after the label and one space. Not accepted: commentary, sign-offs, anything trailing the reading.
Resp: 1:01
